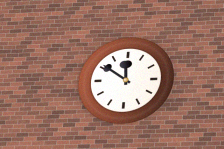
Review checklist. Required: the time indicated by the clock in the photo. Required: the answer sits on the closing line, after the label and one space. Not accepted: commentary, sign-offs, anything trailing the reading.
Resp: 11:51
